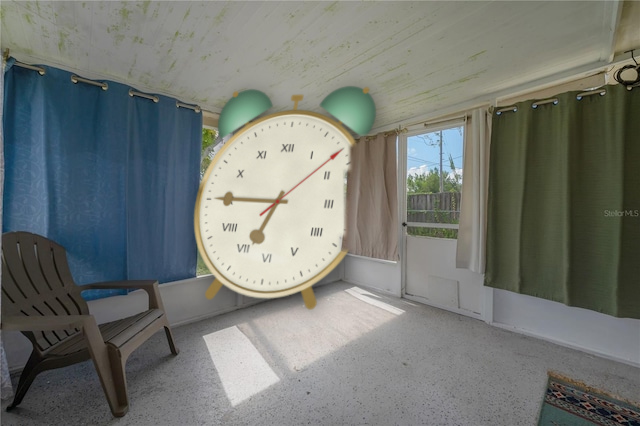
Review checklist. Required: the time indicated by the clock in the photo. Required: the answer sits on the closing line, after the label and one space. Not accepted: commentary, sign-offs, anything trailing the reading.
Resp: 6:45:08
